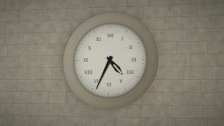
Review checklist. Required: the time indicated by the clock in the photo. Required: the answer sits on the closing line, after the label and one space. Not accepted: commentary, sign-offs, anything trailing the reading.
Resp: 4:34
